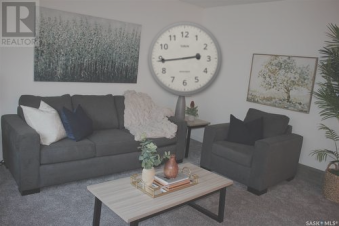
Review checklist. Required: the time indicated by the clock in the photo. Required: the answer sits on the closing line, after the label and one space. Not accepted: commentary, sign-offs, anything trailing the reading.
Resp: 2:44
